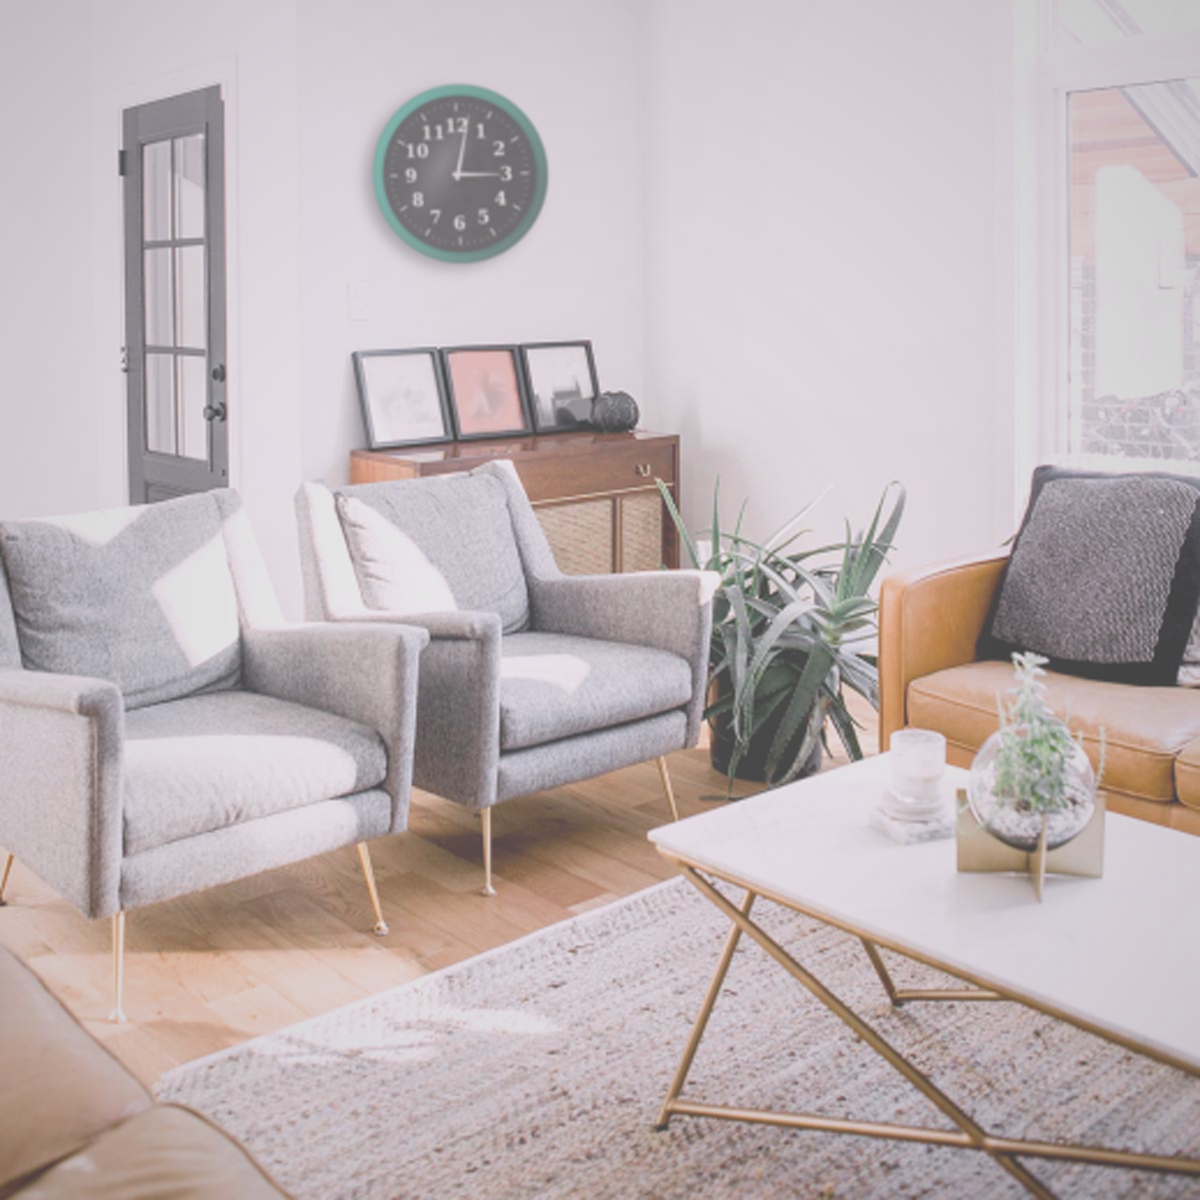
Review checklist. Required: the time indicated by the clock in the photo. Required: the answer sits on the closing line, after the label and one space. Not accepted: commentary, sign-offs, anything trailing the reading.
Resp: 3:02
